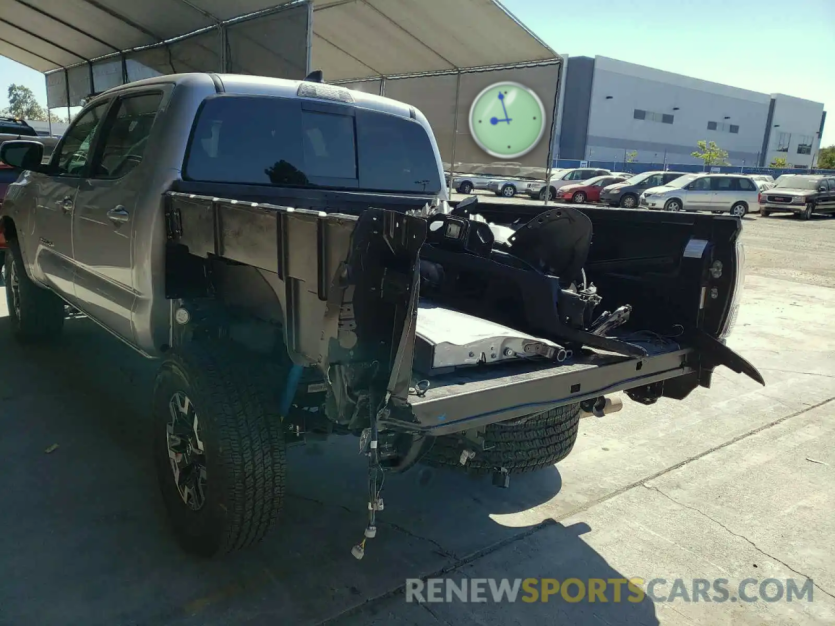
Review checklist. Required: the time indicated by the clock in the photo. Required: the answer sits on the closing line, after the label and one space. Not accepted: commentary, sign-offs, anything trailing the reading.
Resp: 8:58
